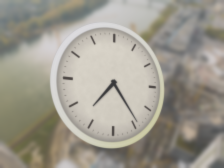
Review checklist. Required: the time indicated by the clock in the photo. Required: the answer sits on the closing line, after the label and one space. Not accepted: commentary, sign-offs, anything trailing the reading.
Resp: 7:24
